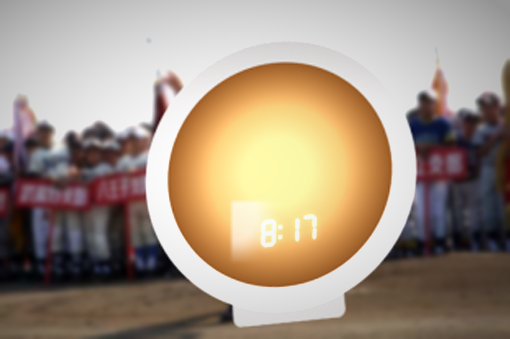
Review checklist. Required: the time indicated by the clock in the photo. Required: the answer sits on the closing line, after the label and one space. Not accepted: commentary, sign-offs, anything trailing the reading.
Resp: 8:17
